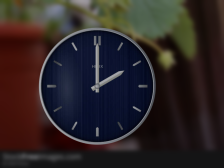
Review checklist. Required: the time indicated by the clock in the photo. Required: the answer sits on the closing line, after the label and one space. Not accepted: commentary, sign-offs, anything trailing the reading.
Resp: 2:00
